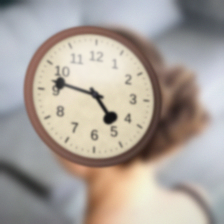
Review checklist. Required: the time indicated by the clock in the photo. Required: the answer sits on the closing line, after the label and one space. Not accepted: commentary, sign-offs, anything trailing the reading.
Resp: 4:47
